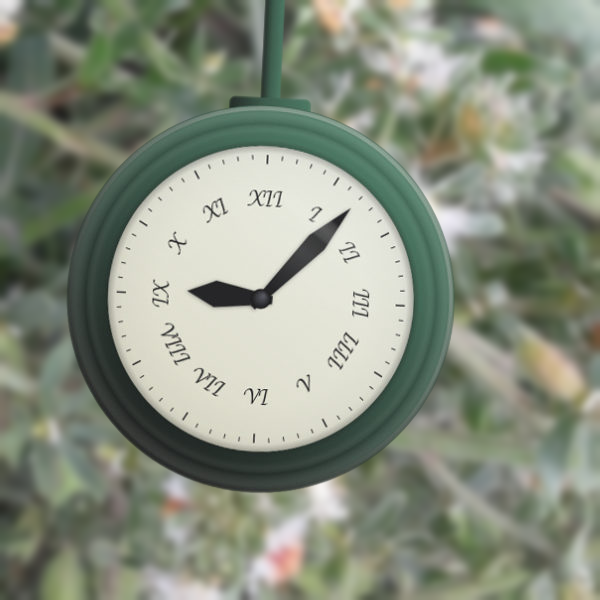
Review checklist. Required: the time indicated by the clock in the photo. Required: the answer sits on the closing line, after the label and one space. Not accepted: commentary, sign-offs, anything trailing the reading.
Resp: 9:07
